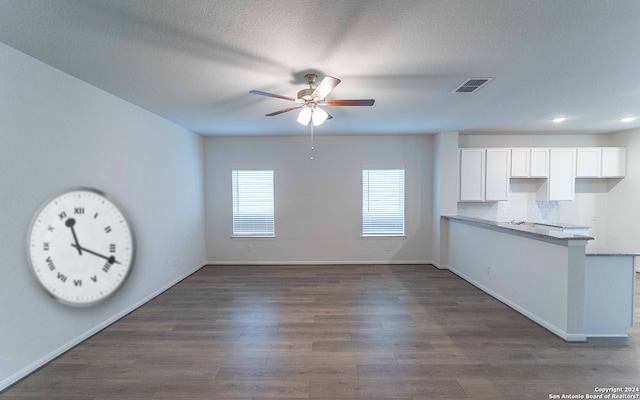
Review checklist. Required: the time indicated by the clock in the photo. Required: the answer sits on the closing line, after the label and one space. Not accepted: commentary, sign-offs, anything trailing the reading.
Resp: 11:18
